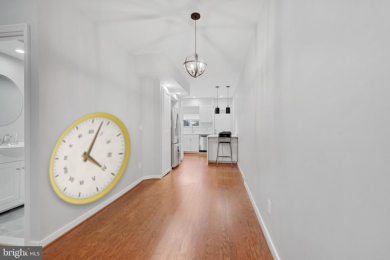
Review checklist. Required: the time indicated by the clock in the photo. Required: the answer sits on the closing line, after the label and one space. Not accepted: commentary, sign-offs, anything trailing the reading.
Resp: 4:03
